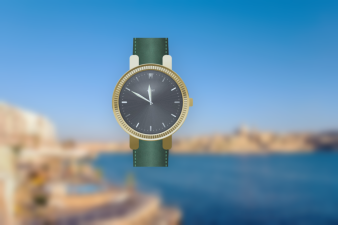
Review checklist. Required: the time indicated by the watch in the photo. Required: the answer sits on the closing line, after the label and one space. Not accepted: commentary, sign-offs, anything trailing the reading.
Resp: 11:50
